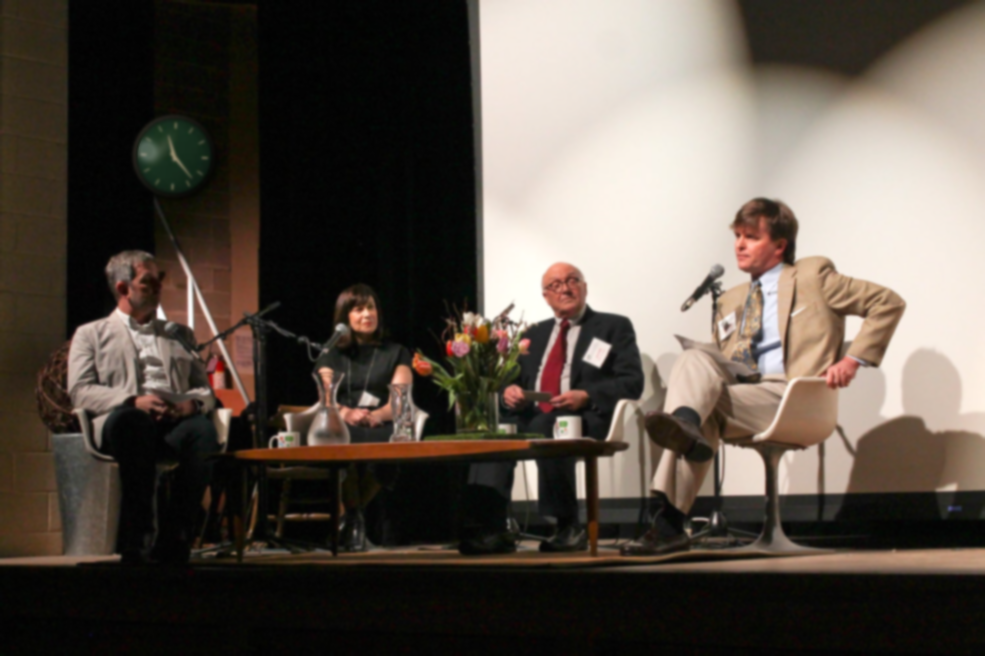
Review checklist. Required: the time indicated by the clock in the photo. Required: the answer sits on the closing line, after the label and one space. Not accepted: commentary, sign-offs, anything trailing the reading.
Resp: 11:23
